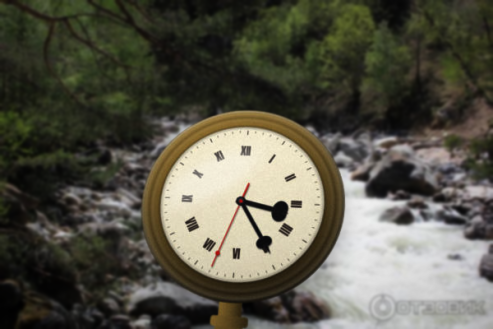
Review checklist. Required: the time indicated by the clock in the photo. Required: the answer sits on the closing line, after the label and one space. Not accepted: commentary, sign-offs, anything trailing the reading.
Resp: 3:24:33
